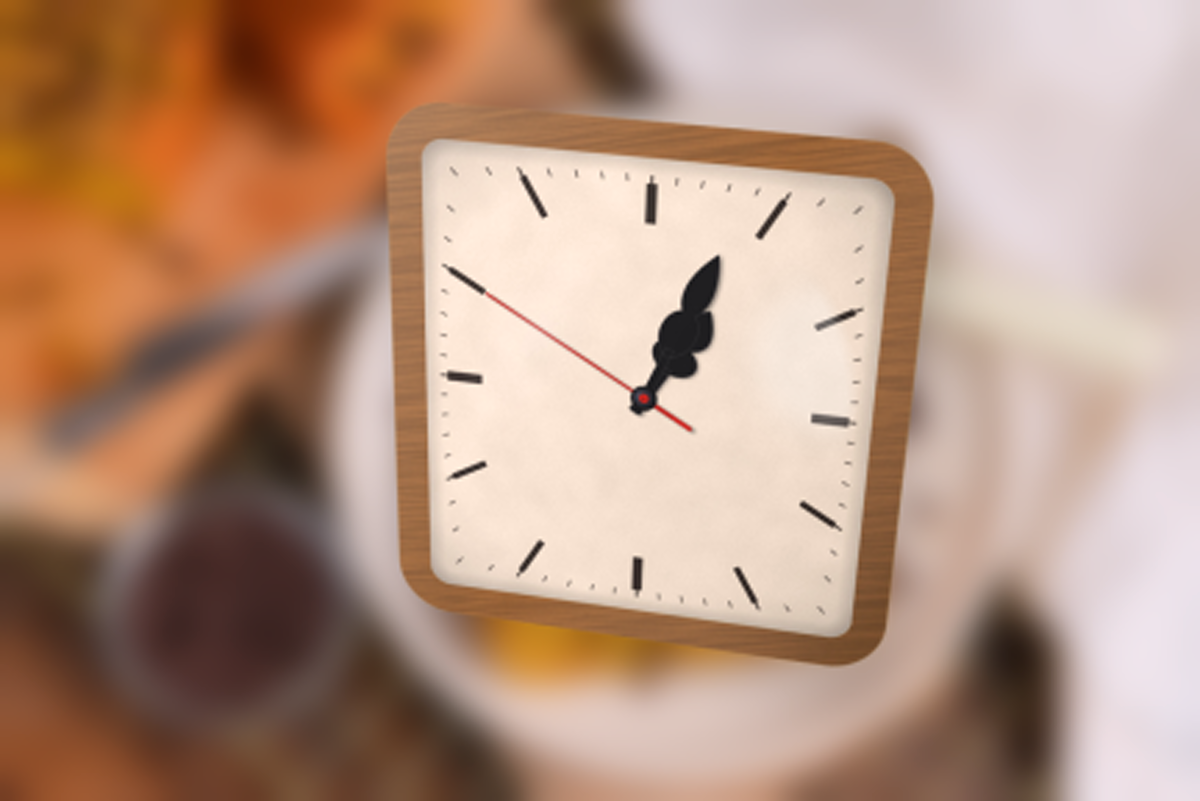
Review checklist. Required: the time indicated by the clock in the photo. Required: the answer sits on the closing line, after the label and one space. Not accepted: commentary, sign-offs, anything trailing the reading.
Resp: 1:03:50
